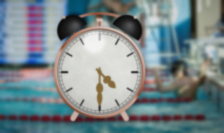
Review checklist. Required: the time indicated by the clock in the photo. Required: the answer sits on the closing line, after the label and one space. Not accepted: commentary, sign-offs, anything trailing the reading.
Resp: 4:30
